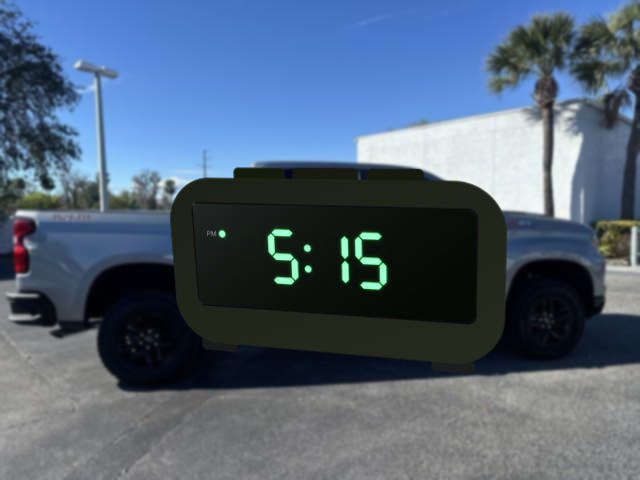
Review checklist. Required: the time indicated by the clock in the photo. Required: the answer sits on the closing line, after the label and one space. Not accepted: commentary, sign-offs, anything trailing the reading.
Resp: 5:15
